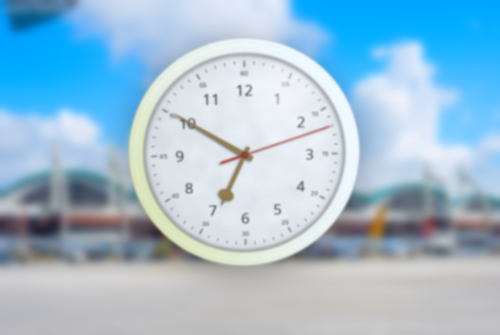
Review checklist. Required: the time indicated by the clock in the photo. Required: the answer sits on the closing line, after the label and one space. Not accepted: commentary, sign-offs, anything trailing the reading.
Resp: 6:50:12
